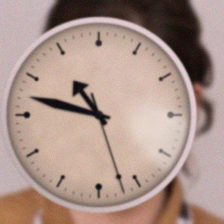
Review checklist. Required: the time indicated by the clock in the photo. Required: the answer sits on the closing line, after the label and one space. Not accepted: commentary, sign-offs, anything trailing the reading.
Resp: 10:47:27
